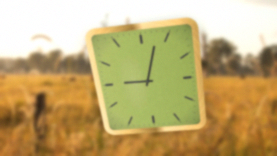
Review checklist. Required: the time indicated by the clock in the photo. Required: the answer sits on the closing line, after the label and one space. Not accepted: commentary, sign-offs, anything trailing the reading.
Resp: 9:03
